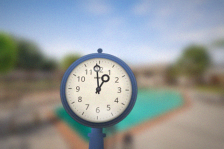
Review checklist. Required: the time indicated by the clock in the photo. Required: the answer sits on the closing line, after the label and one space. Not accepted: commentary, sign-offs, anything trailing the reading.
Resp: 12:59
